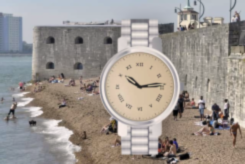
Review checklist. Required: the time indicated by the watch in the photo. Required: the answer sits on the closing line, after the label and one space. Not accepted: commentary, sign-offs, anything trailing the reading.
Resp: 10:14
